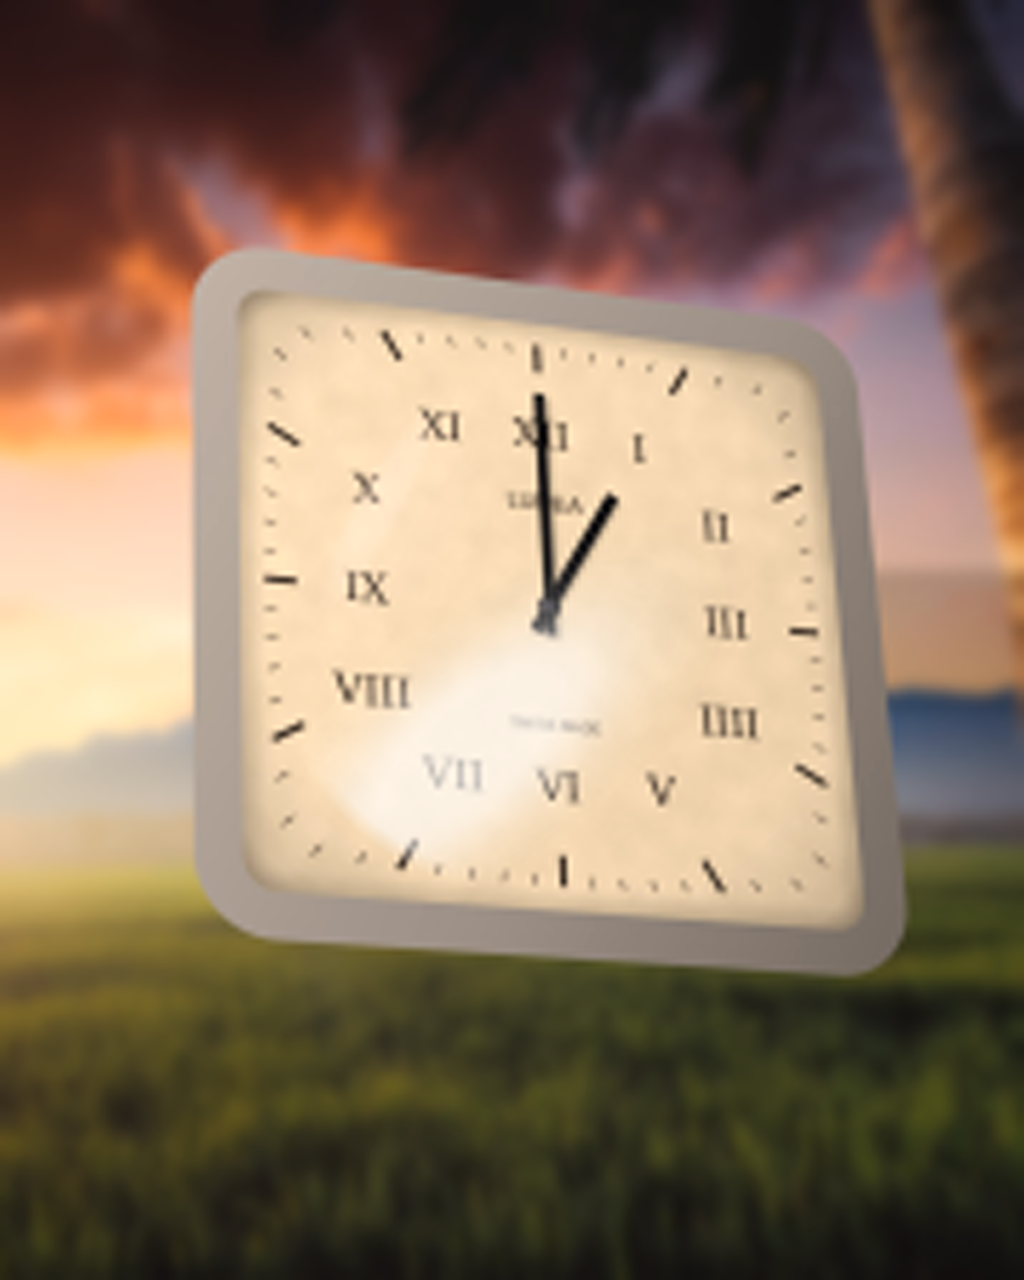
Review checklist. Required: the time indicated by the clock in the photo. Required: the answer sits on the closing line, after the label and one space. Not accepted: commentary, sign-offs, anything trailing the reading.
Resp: 1:00
